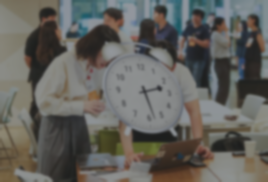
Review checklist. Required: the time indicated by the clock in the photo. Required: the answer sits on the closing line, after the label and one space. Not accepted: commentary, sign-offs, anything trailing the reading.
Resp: 2:28
